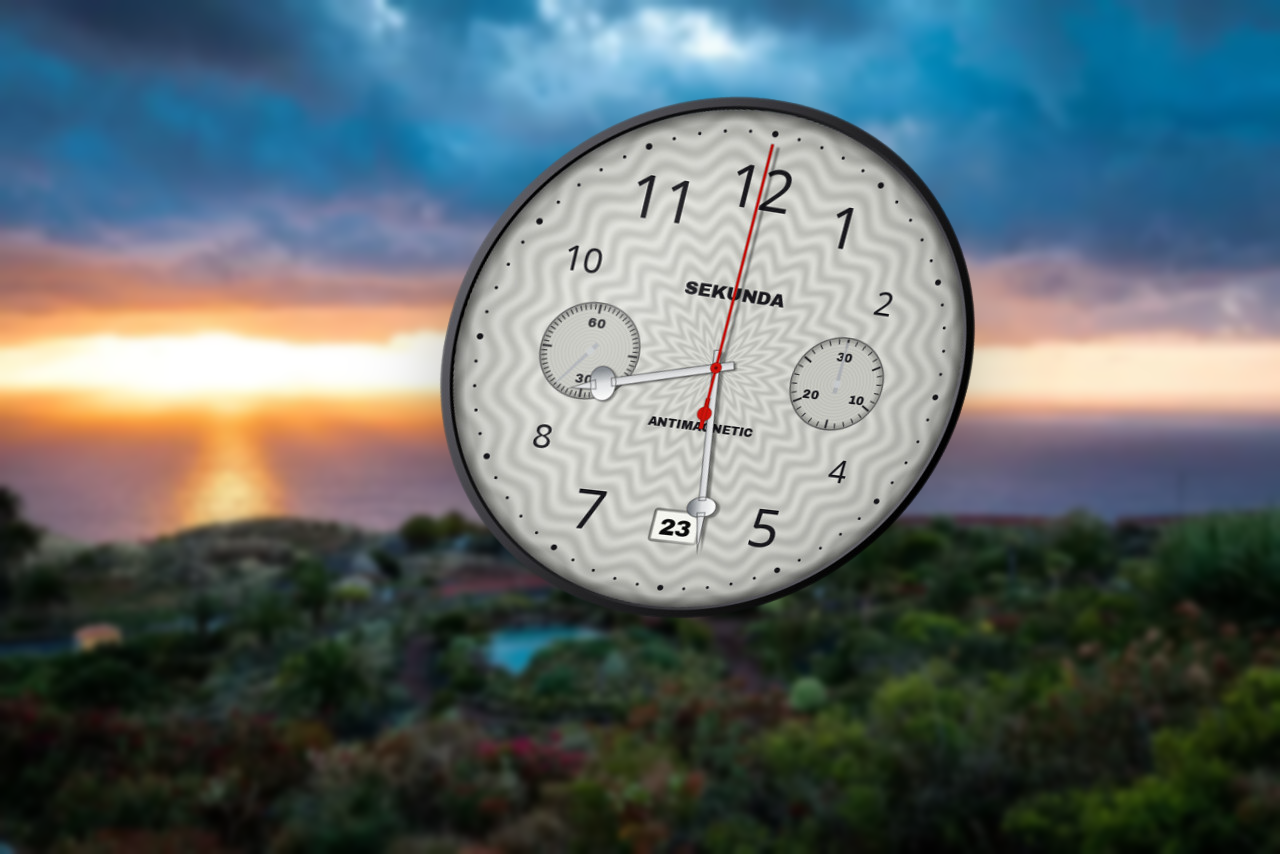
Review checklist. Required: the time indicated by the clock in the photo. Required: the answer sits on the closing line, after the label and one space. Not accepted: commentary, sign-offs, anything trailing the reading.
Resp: 8:28:36
